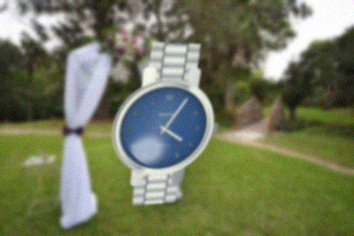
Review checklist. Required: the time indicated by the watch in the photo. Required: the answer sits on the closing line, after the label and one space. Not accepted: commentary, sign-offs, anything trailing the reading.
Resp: 4:05
